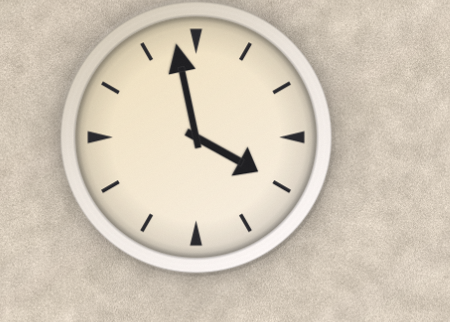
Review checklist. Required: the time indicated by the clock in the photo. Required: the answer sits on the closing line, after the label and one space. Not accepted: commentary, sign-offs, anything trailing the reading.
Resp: 3:58
